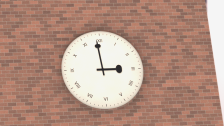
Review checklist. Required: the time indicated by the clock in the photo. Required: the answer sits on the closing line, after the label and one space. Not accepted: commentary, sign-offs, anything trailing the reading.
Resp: 2:59
